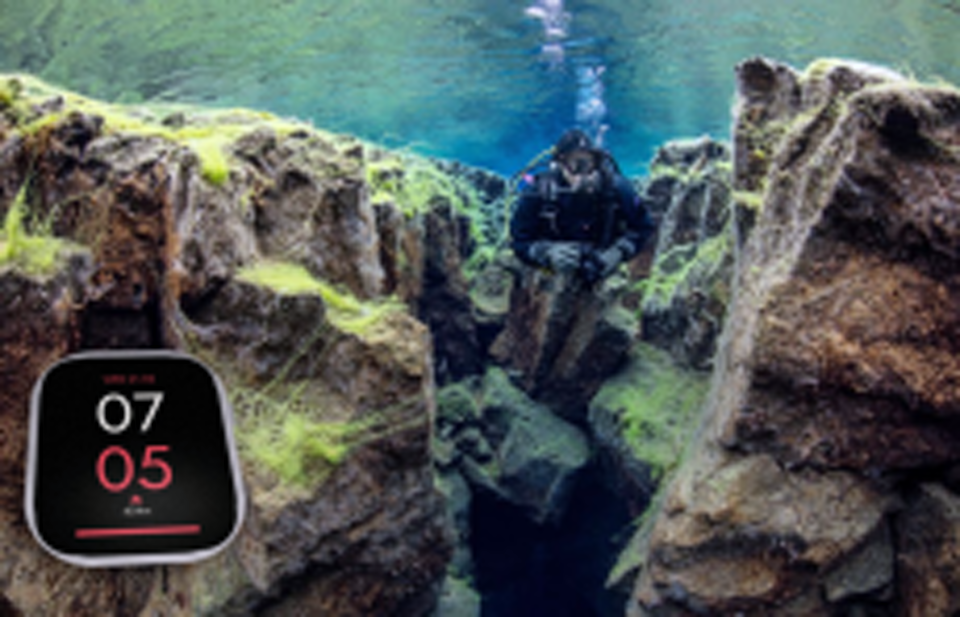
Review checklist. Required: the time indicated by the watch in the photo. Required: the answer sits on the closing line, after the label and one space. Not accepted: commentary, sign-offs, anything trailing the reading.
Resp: 7:05
